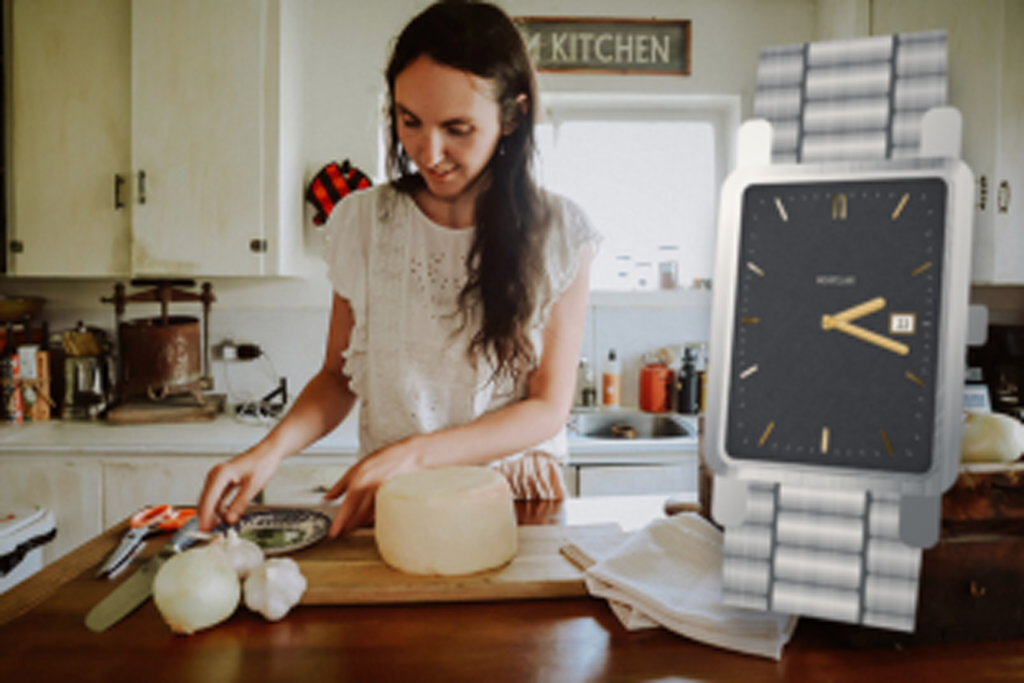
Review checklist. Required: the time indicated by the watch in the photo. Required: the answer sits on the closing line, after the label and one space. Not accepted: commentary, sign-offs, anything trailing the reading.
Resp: 2:18
